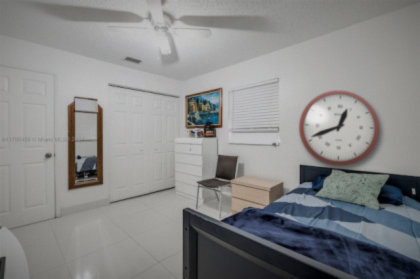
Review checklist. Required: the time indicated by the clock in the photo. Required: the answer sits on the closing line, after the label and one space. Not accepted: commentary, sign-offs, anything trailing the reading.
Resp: 12:41
